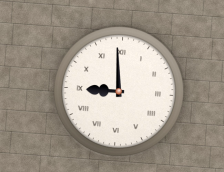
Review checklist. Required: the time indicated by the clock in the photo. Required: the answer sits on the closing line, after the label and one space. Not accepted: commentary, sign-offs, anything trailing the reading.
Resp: 8:59
